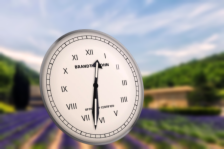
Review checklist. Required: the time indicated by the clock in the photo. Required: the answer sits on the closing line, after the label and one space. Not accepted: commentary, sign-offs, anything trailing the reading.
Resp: 12:32
